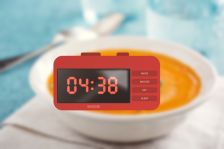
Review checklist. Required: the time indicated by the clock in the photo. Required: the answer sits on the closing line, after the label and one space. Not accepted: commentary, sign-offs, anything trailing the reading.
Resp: 4:38
